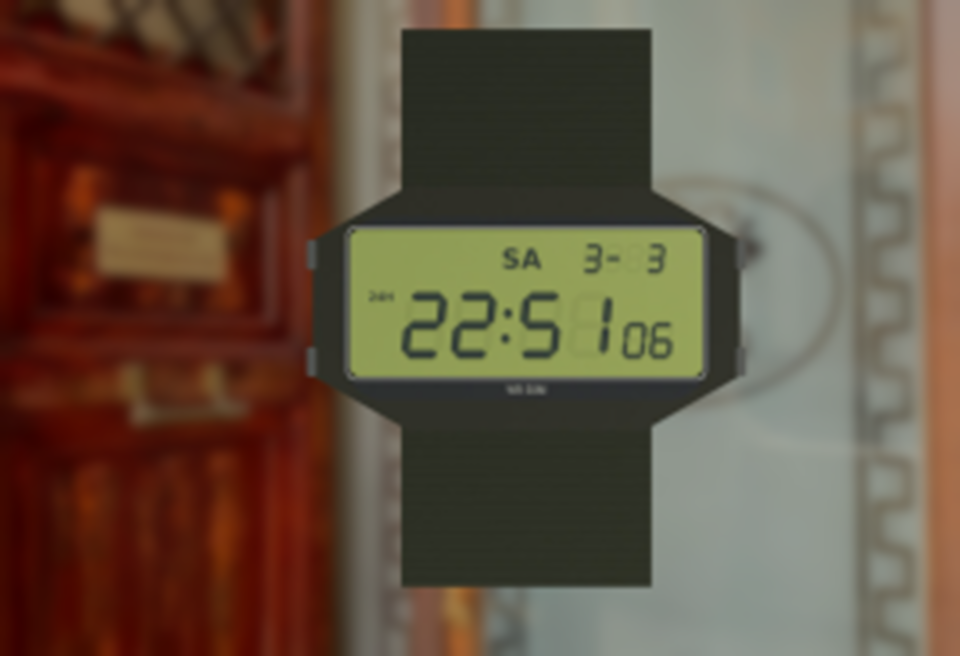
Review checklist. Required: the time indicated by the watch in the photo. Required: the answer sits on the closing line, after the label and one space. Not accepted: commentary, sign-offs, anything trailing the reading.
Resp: 22:51:06
